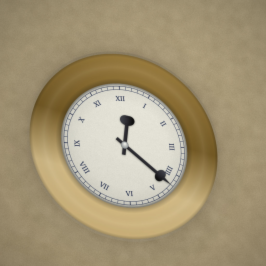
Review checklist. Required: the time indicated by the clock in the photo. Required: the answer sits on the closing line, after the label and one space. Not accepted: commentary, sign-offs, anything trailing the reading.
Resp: 12:22
